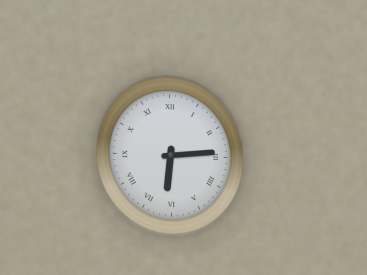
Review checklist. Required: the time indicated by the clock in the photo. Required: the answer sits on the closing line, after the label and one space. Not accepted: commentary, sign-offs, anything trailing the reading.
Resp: 6:14
